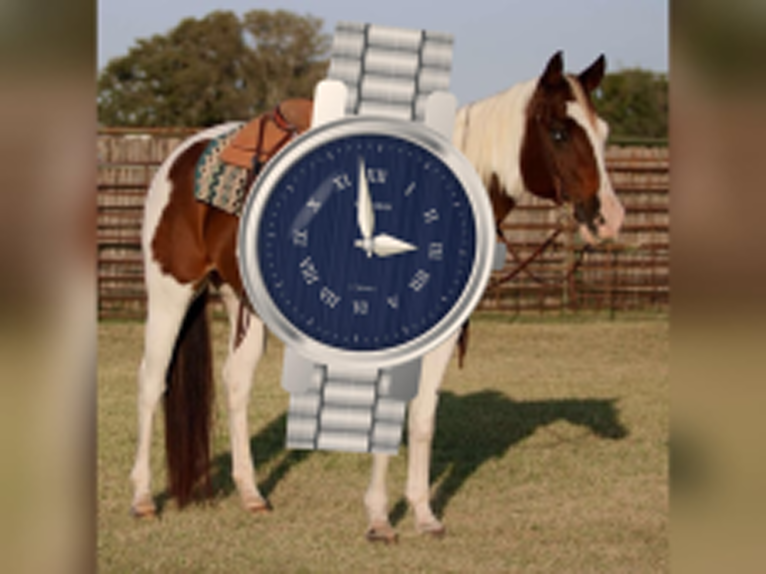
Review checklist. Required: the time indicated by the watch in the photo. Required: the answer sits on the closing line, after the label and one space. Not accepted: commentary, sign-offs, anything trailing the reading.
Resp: 2:58
